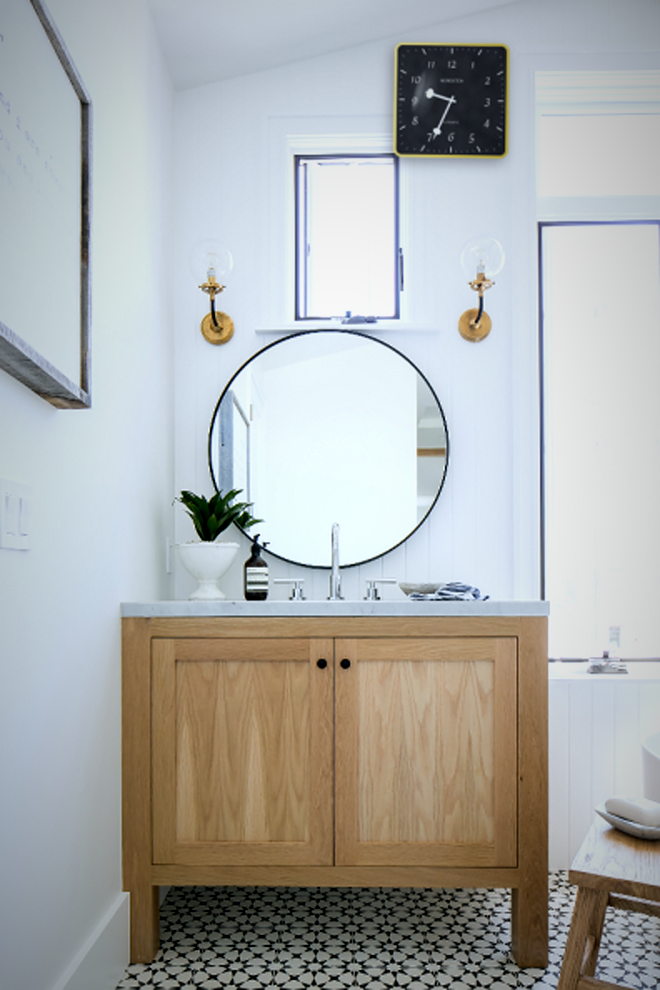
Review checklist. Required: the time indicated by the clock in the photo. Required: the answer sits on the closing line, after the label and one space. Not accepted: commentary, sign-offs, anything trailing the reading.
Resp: 9:34
